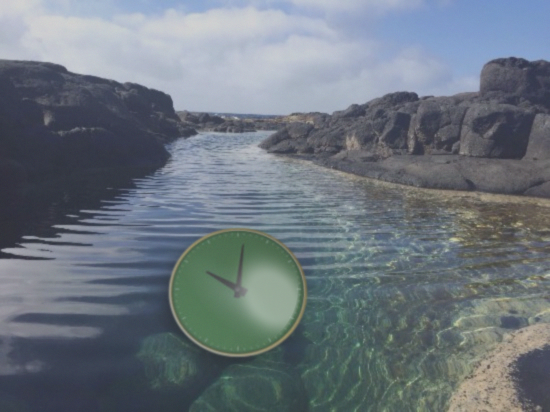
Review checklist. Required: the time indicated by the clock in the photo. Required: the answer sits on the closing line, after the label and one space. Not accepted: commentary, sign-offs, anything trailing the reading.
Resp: 10:01
